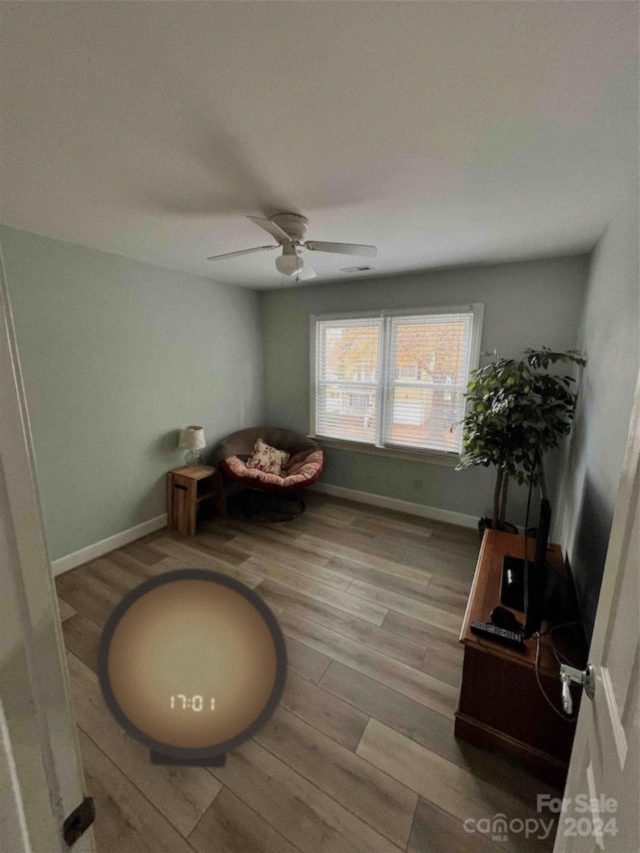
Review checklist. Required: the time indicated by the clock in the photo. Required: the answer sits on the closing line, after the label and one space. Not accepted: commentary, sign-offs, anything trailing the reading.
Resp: 17:01
